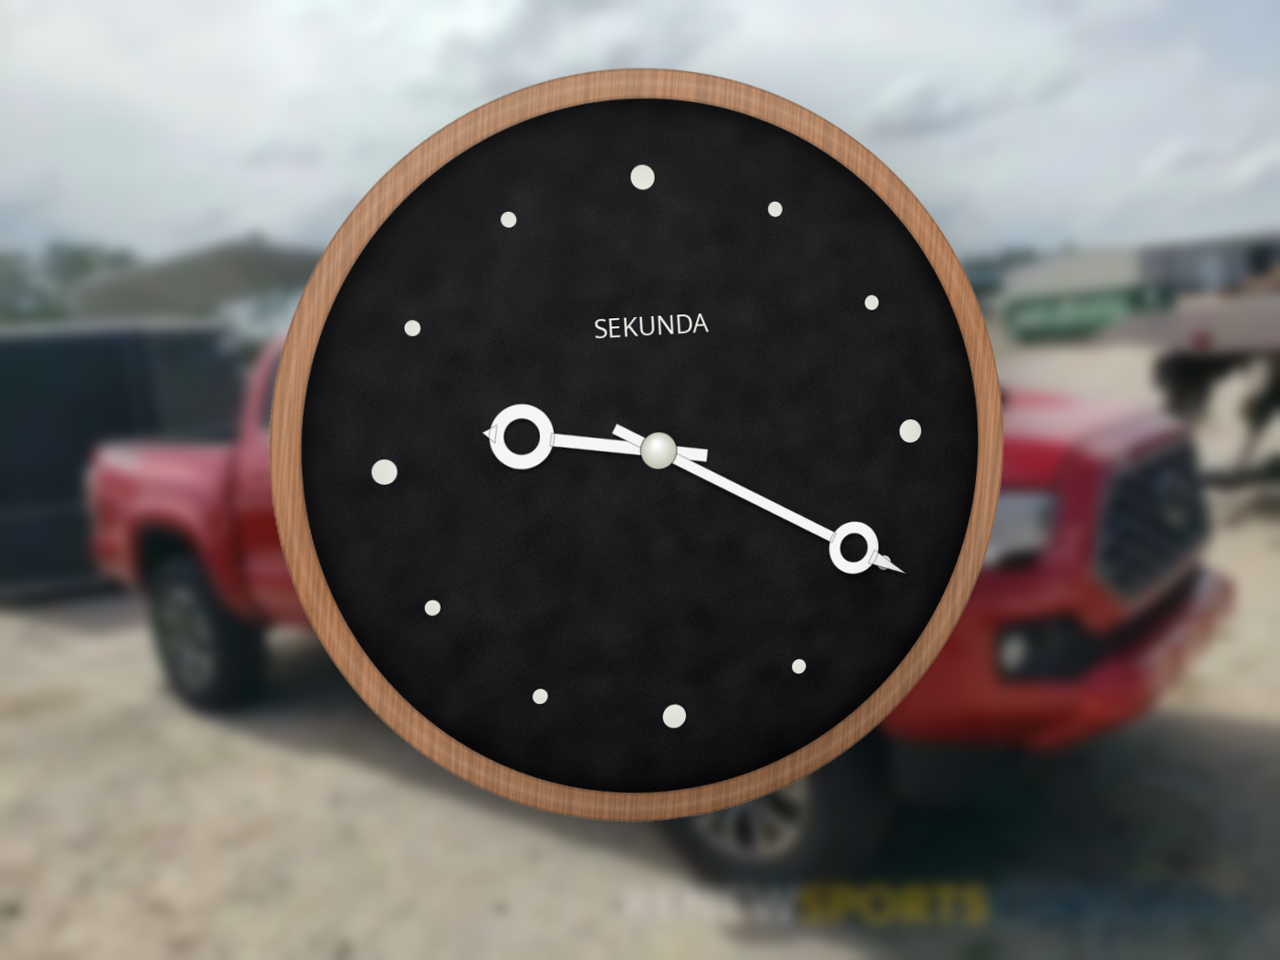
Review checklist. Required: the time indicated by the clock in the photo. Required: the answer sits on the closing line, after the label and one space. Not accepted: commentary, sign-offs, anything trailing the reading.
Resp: 9:20
